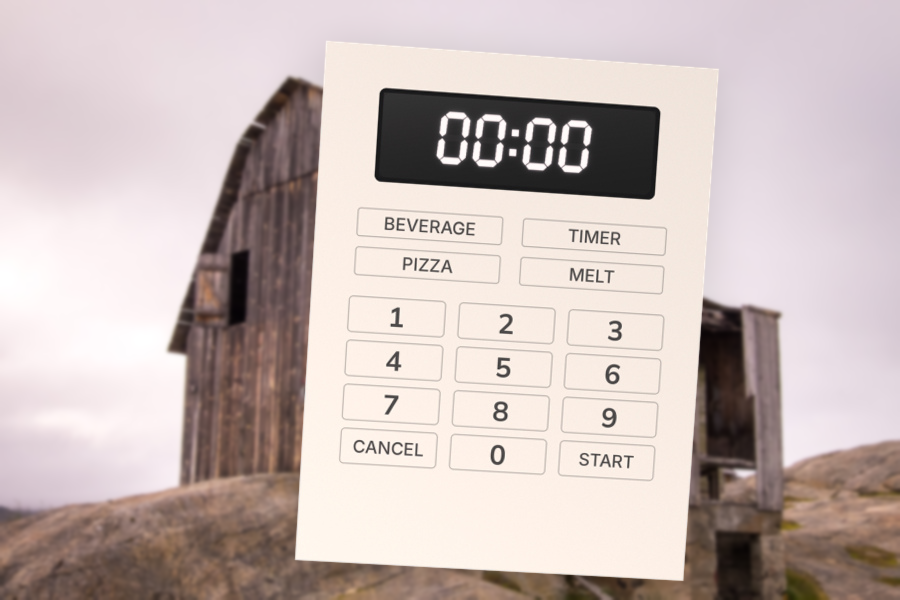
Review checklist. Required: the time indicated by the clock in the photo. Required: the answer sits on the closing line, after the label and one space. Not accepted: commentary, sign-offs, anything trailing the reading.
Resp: 0:00
